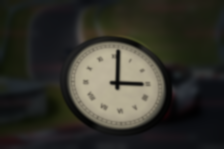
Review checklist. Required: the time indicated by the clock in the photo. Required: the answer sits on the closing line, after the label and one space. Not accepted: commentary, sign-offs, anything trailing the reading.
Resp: 3:01
